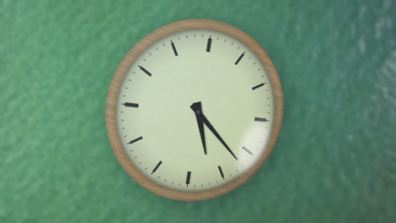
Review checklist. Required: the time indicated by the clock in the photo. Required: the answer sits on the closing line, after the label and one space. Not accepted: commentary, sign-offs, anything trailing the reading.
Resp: 5:22
